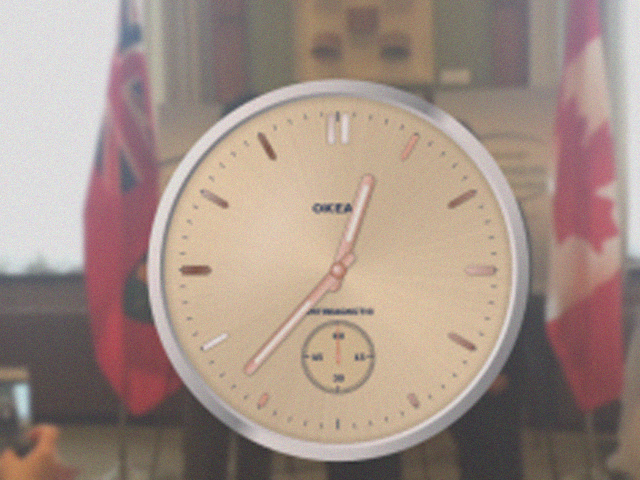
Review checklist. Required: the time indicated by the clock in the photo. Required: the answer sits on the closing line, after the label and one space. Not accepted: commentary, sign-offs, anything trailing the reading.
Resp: 12:37
